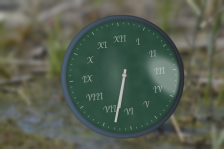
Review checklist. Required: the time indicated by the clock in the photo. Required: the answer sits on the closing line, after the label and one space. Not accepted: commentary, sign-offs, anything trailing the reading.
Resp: 6:33
